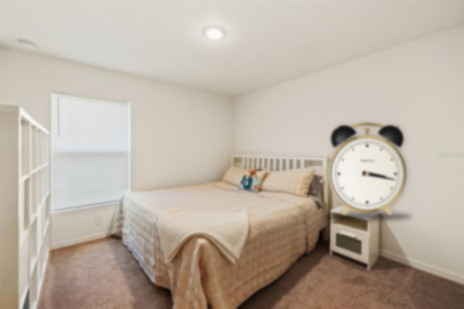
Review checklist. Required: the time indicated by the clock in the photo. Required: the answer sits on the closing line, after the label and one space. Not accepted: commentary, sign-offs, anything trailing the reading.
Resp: 3:17
